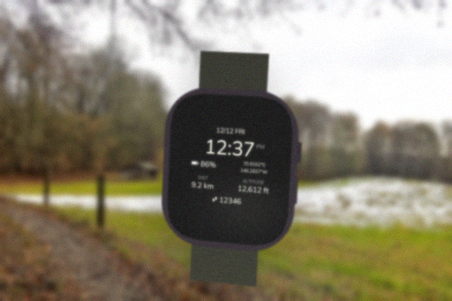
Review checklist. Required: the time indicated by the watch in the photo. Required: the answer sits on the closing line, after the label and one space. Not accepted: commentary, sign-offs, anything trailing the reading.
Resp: 12:37
